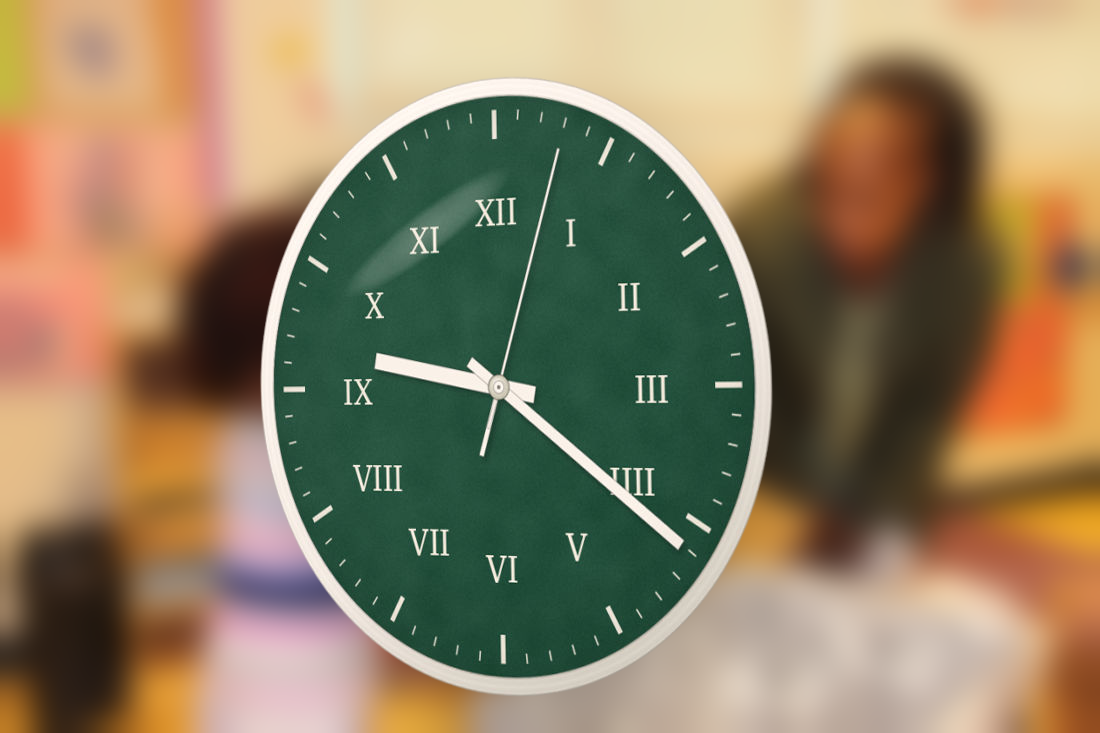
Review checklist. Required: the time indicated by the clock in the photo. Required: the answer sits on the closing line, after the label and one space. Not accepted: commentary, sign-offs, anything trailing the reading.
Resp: 9:21:03
